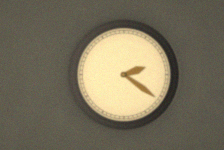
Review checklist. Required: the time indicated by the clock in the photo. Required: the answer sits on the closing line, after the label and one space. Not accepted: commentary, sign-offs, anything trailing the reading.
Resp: 2:21
